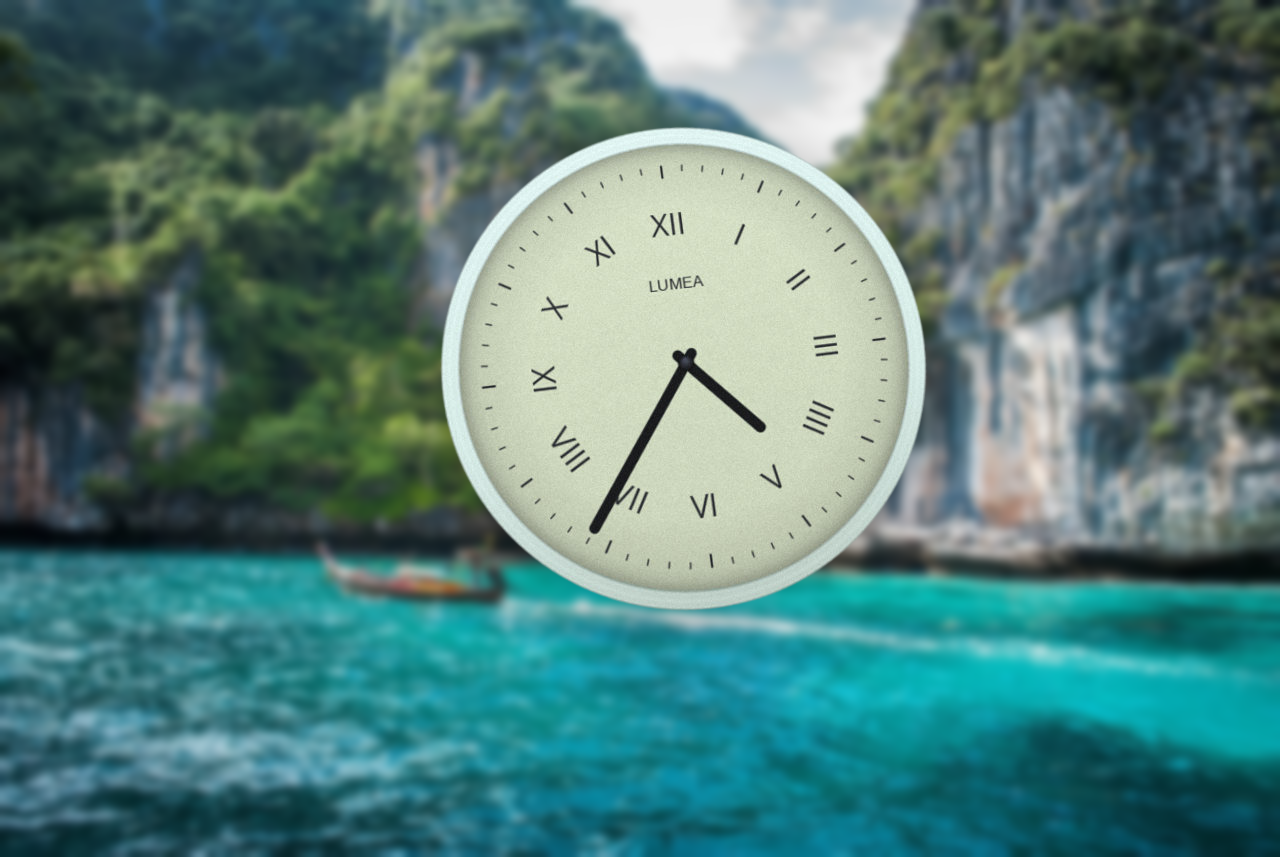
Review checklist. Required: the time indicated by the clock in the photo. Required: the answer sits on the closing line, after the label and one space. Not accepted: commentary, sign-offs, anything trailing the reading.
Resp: 4:36
